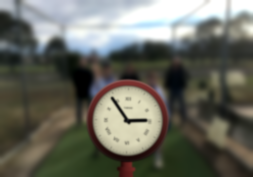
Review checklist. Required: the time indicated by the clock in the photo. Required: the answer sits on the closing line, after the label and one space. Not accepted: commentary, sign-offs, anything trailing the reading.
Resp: 2:54
